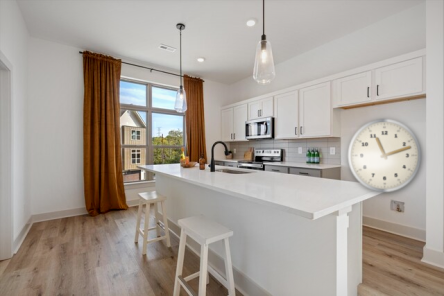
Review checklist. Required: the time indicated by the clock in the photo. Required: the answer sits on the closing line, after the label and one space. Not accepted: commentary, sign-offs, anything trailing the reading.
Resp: 11:12
